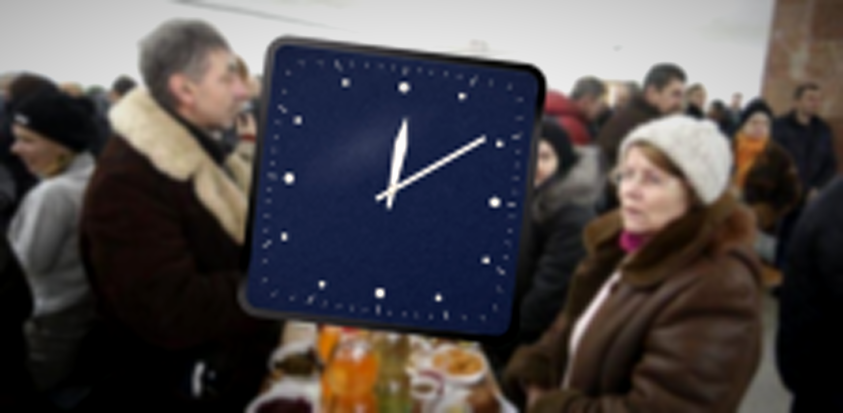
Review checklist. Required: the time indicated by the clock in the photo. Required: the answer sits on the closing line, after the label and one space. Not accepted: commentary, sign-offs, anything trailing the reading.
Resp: 12:09
